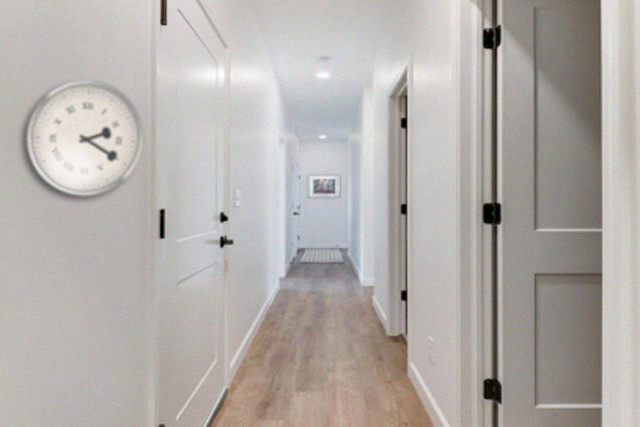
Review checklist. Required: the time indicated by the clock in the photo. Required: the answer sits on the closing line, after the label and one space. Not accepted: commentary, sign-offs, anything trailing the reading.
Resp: 2:20
